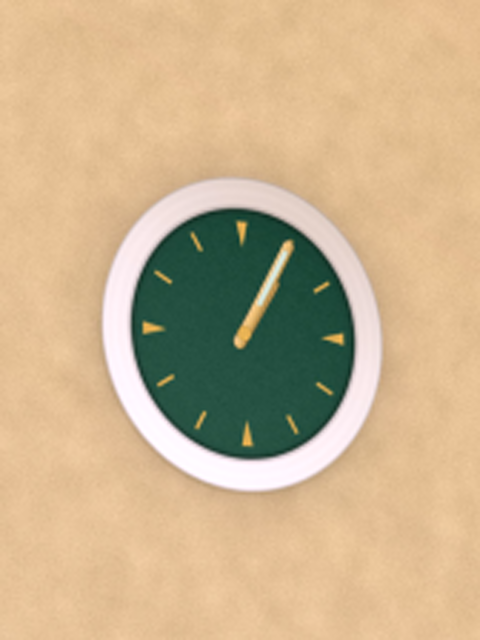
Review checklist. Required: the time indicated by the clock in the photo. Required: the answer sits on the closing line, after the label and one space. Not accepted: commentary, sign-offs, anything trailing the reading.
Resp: 1:05
